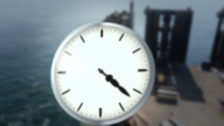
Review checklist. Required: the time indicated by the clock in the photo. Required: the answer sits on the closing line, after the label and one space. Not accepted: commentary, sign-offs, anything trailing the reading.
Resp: 4:22
